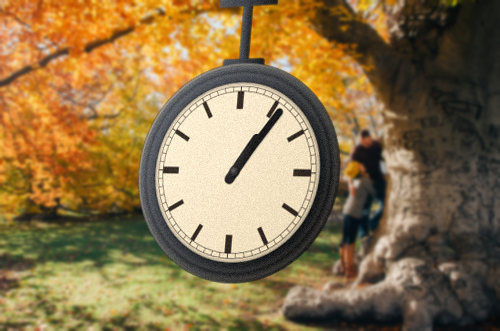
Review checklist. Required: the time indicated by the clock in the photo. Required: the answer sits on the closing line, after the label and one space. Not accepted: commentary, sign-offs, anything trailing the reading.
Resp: 1:06
